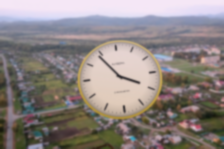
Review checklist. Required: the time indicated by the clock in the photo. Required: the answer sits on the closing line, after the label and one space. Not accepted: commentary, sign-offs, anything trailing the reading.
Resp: 3:54
